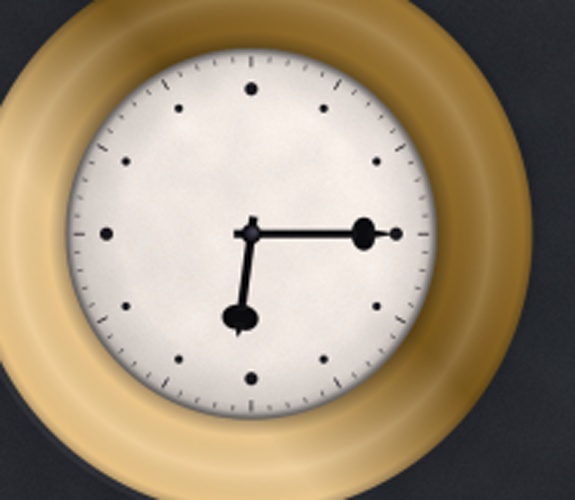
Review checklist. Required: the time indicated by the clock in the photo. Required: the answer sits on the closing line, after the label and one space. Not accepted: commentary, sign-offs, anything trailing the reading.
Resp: 6:15
